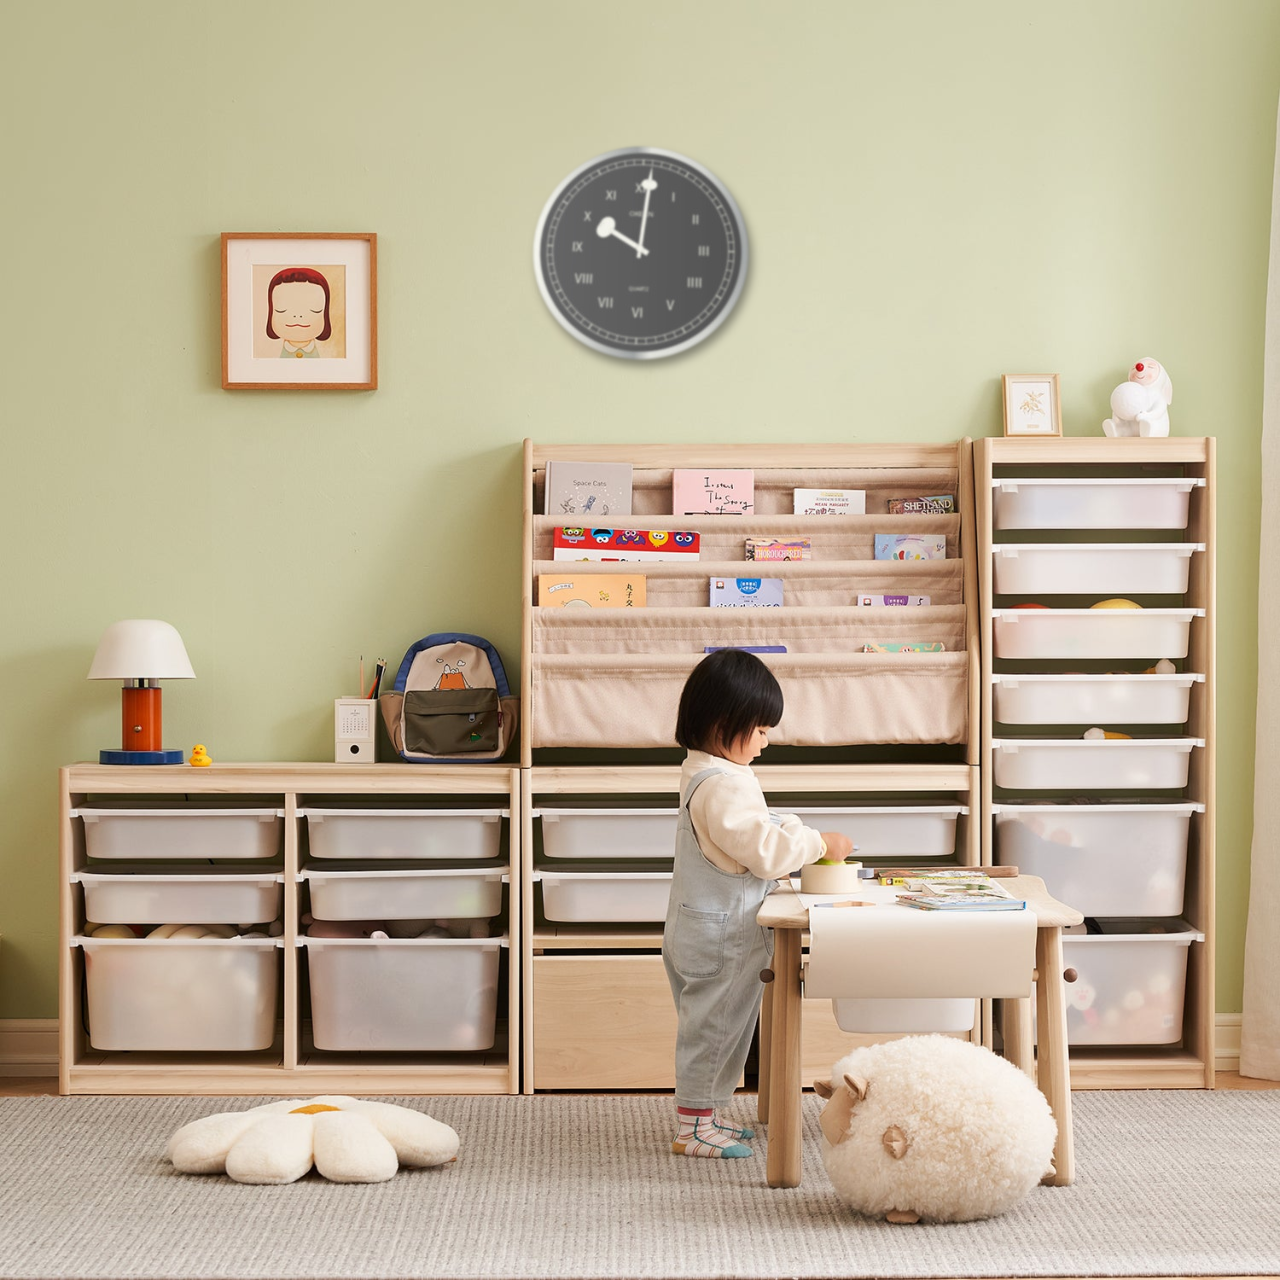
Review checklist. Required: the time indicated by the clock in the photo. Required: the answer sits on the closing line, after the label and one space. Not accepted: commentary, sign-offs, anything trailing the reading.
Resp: 10:01
